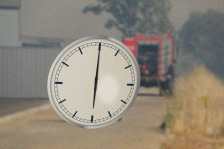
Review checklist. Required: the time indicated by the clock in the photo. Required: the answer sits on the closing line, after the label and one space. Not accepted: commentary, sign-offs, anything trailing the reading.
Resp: 6:00
